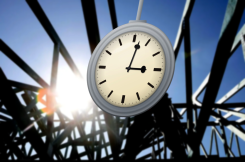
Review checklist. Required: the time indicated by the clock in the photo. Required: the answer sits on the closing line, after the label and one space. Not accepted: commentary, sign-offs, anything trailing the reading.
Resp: 3:02
